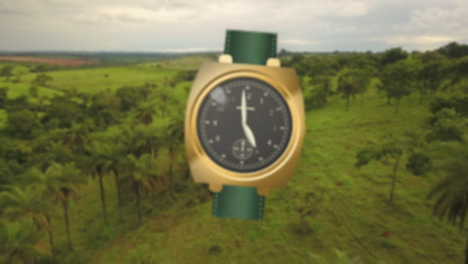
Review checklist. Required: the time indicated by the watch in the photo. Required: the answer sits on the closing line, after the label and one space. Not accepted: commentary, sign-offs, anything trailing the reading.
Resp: 4:59
